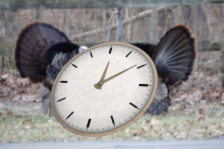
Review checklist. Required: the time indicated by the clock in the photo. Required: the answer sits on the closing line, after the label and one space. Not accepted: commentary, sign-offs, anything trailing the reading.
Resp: 12:09
